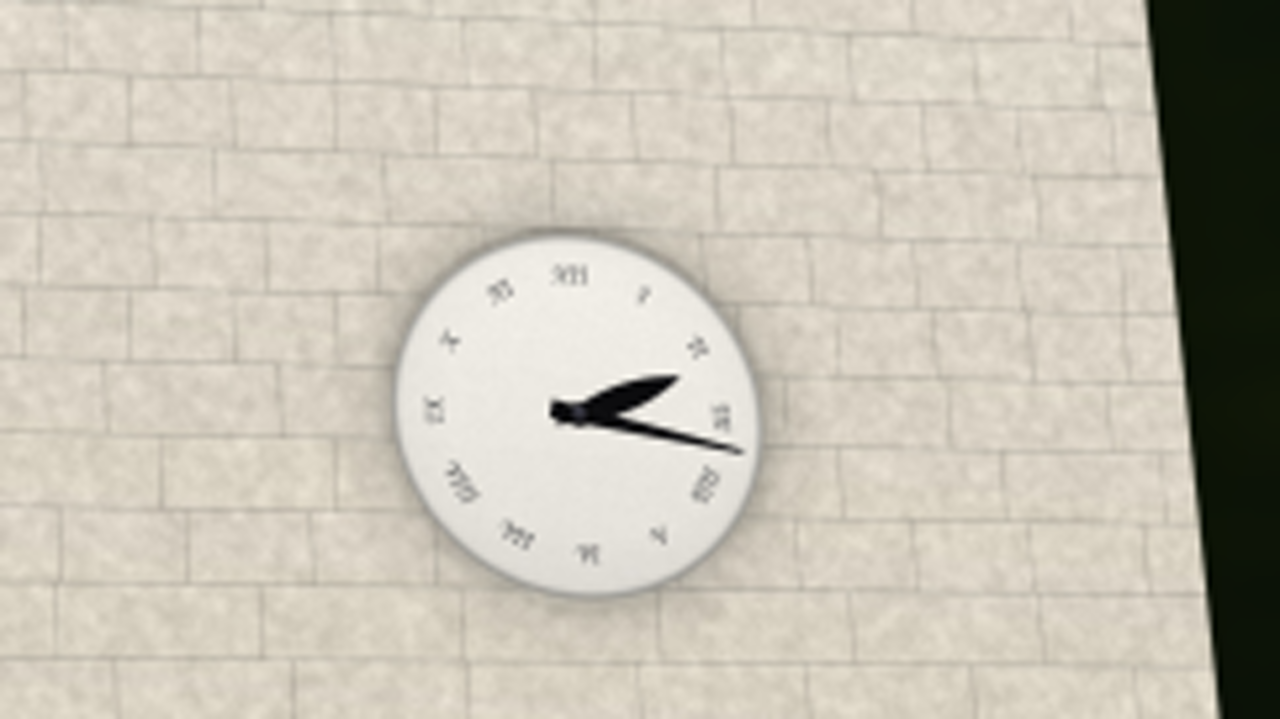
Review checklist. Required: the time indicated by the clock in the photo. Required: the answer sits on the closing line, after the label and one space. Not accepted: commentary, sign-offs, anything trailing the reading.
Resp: 2:17
